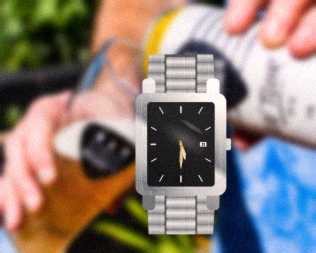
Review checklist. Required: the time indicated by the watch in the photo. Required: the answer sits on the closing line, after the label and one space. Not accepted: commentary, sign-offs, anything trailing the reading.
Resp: 5:30
